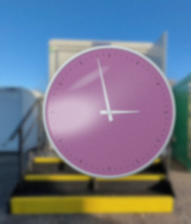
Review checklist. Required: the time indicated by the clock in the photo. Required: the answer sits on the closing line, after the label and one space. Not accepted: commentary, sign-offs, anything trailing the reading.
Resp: 2:58
